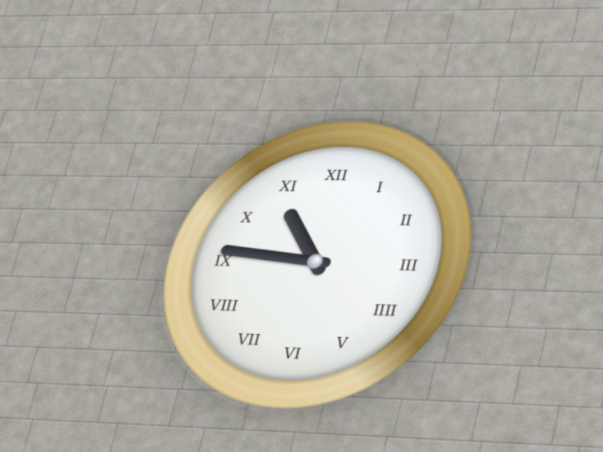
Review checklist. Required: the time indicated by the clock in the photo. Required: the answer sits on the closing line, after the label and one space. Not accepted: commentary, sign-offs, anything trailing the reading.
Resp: 10:46
